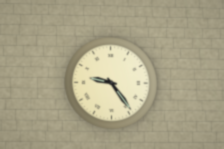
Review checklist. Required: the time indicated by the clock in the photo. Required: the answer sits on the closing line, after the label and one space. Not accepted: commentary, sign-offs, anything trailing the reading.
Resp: 9:24
